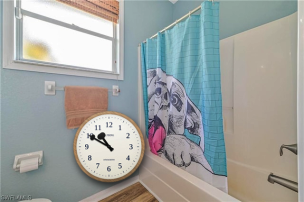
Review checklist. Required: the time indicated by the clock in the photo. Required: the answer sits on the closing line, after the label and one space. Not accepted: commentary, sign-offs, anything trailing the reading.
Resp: 10:50
